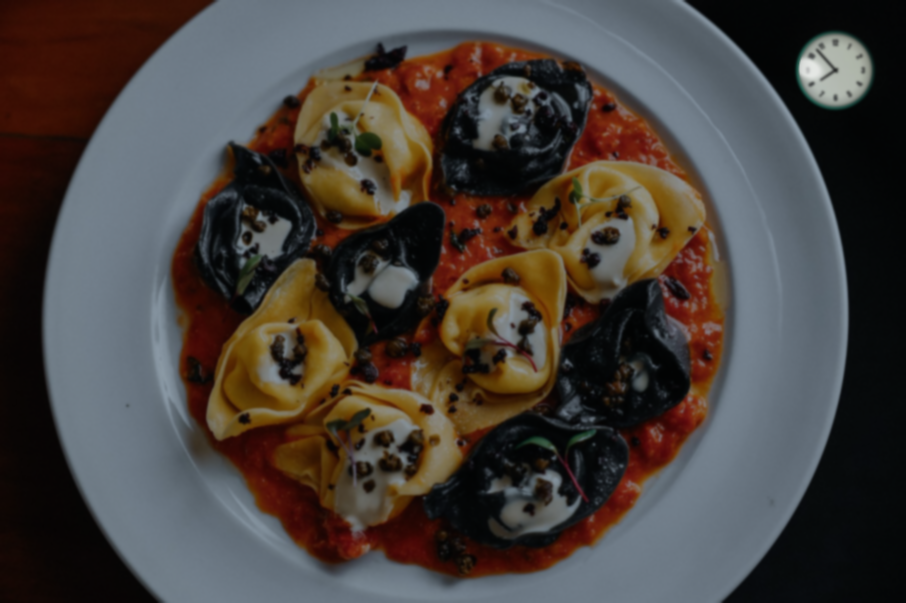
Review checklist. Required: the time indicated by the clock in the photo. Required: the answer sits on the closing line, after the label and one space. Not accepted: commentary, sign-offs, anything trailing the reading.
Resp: 7:53
